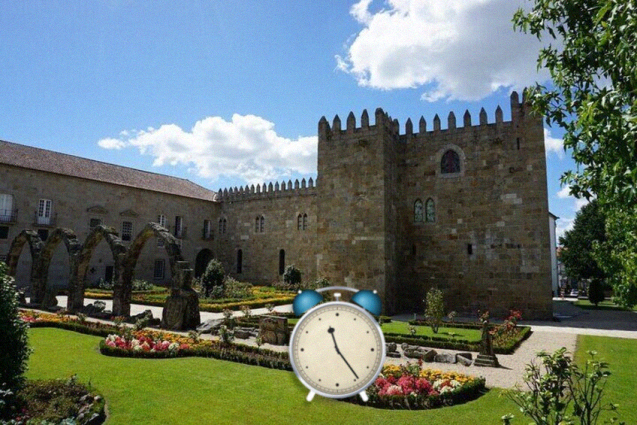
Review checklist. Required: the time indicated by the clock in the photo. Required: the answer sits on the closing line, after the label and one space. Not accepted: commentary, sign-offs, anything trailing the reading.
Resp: 11:24
